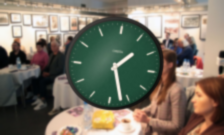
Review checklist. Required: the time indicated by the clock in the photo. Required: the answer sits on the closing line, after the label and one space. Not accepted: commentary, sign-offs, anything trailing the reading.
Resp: 1:27
